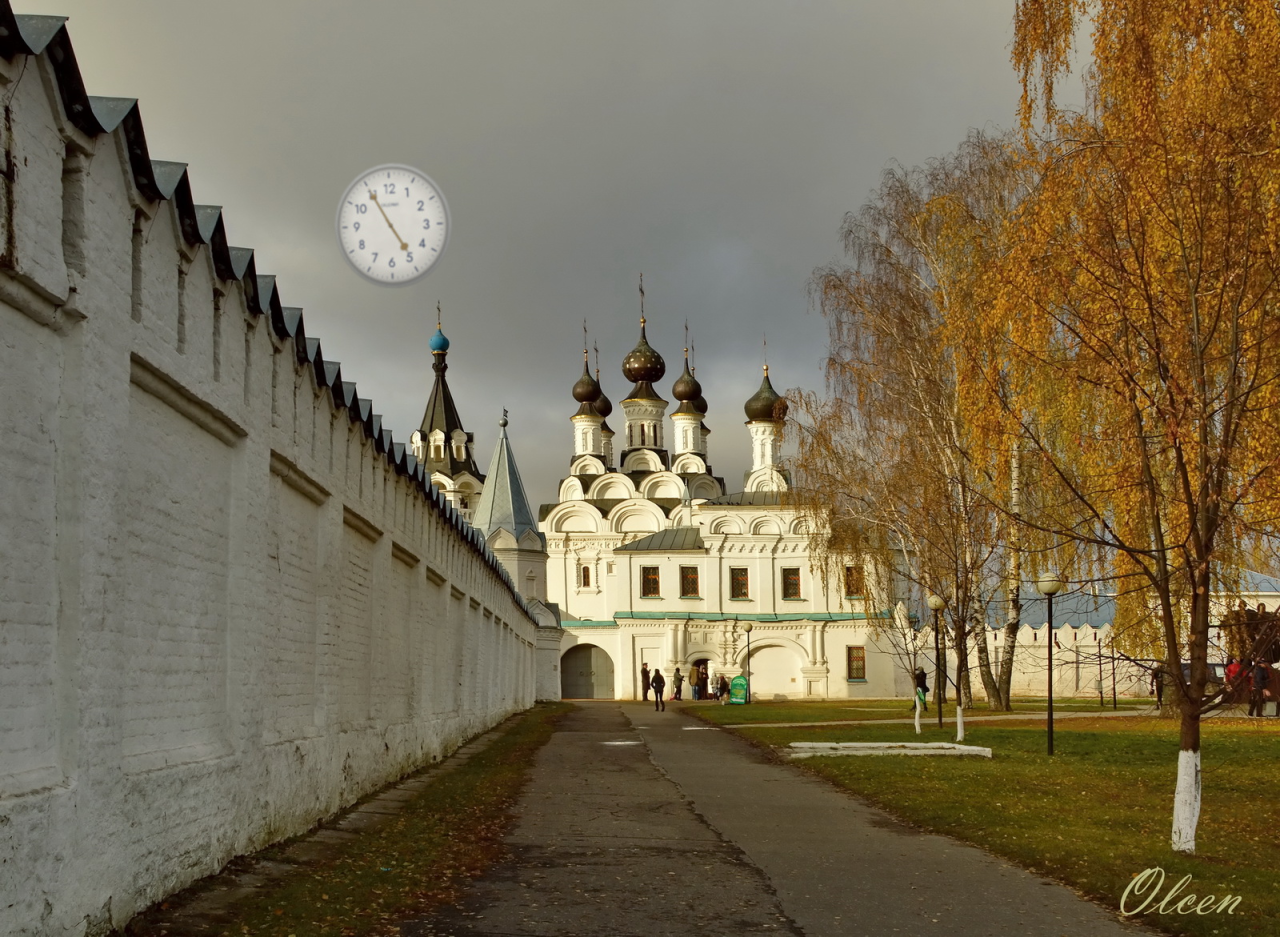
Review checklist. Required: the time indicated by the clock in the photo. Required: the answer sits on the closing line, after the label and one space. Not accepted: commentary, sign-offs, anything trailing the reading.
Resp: 4:55
